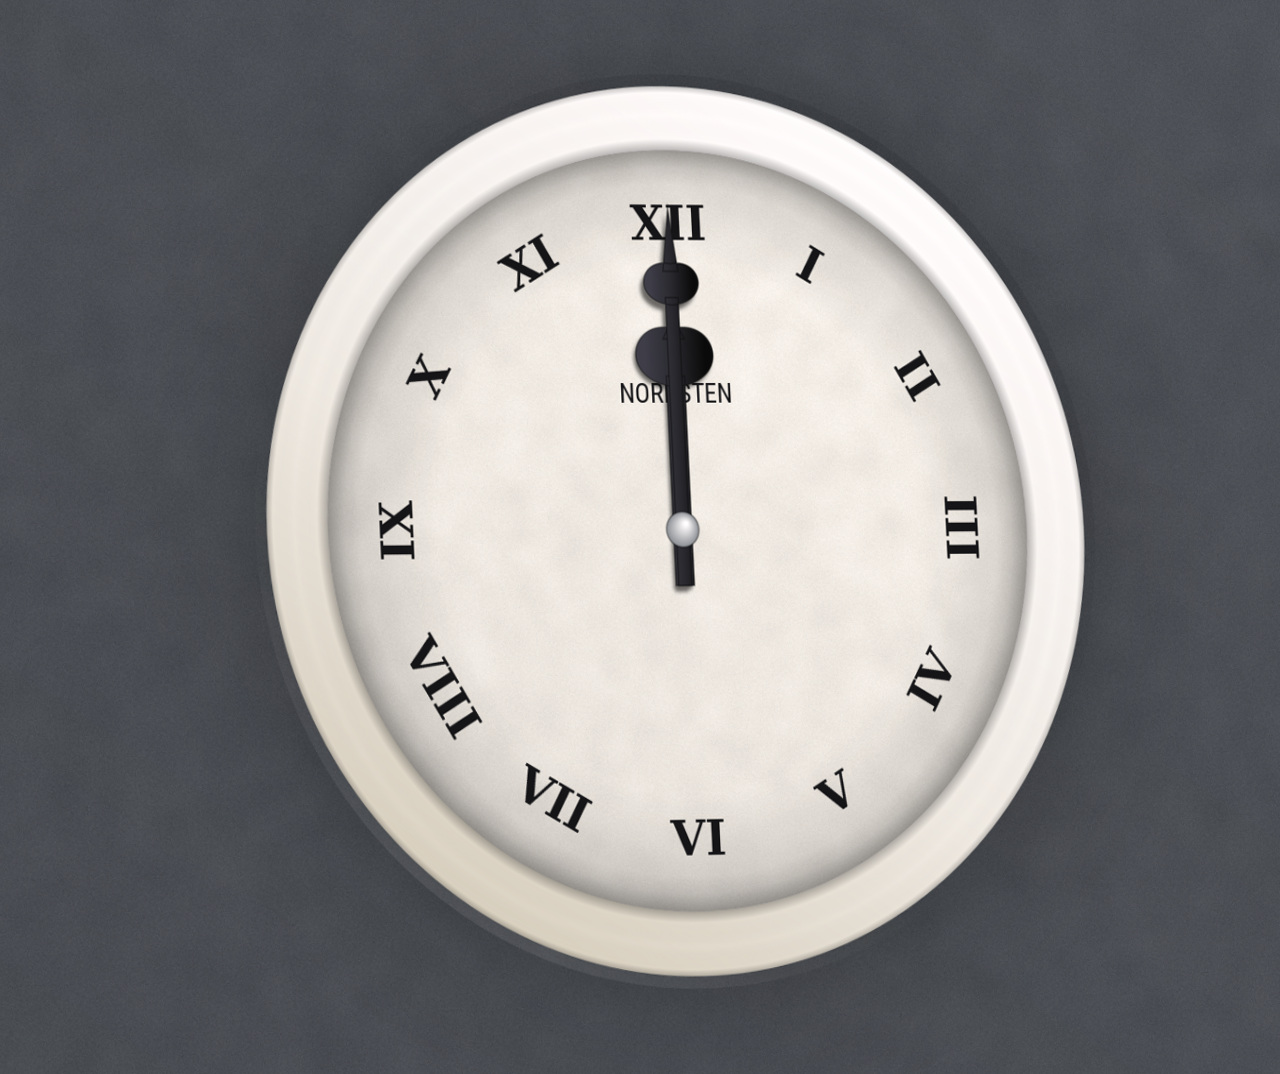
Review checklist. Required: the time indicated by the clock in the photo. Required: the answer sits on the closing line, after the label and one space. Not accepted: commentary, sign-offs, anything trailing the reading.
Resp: 12:00
